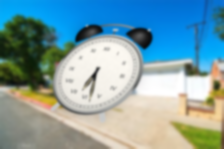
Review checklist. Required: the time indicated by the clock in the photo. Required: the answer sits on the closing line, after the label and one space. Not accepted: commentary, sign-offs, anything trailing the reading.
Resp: 6:28
